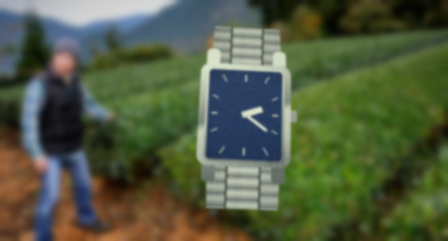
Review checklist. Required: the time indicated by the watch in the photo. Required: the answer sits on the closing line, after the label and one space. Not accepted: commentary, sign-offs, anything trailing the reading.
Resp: 2:21
